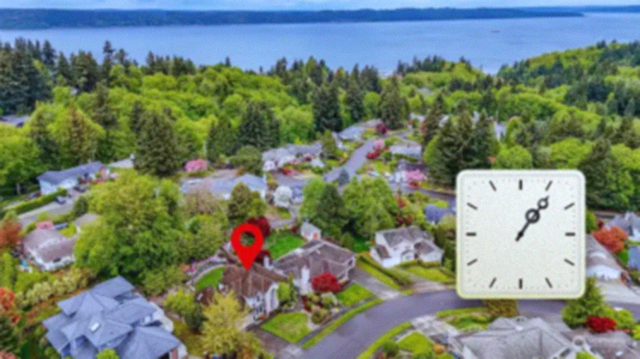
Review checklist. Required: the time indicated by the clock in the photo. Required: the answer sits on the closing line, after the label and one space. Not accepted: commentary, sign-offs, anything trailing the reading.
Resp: 1:06
